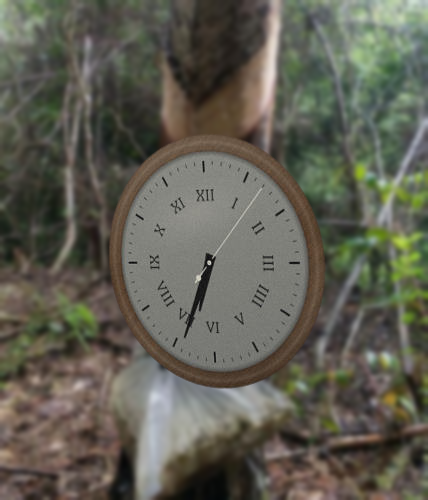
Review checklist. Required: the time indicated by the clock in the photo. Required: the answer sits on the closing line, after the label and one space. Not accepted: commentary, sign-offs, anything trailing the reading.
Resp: 6:34:07
